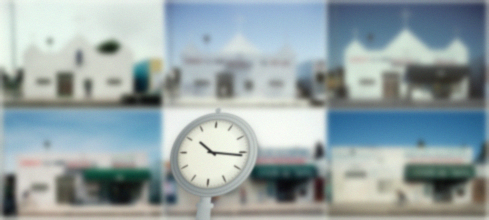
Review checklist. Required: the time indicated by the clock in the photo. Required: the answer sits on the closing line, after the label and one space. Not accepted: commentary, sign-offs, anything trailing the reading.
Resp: 10:16
